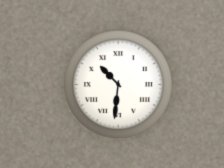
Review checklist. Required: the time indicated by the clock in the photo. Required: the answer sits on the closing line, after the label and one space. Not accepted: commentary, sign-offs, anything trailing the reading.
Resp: 10:31
